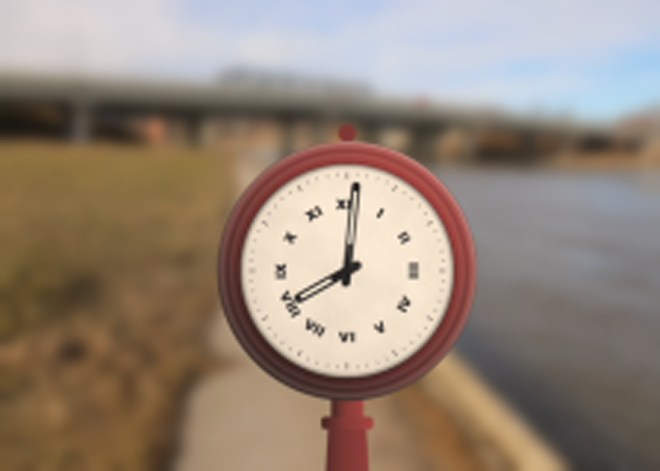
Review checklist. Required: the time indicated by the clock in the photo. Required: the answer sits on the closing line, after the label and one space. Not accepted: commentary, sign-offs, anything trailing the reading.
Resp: 8:01
